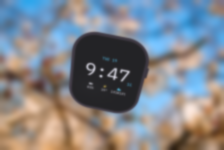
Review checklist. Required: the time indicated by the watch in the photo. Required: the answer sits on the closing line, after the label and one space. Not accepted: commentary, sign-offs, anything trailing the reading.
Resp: 9:47
